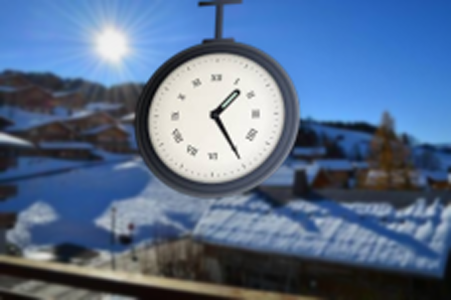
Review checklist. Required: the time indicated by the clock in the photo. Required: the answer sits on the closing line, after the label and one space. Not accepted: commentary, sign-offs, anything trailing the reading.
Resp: 1:25
